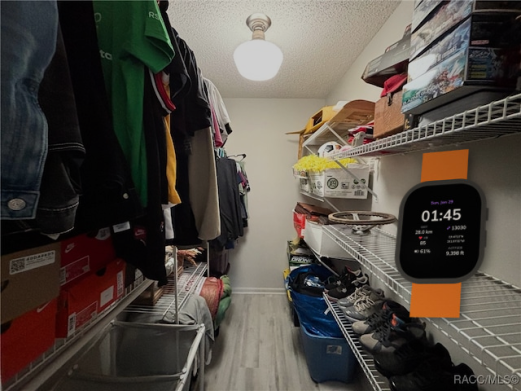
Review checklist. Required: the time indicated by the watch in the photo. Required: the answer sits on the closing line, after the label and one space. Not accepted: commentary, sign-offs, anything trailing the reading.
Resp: 1:45
